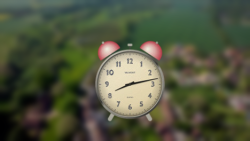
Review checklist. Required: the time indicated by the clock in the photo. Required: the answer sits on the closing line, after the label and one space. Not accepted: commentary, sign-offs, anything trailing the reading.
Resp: 8:13
